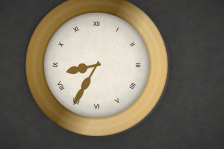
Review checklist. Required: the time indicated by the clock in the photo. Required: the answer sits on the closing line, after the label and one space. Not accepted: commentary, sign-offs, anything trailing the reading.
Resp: 8:35
